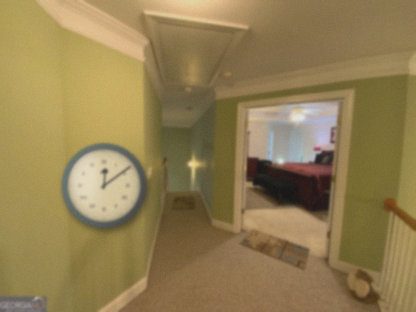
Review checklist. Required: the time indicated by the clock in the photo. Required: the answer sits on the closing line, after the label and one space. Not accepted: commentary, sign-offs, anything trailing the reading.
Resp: 12:09
